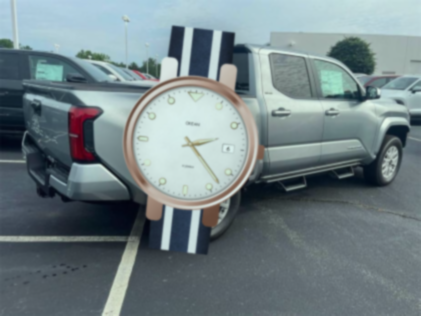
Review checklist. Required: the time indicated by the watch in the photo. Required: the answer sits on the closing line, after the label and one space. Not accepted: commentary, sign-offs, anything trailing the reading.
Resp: 2:23
